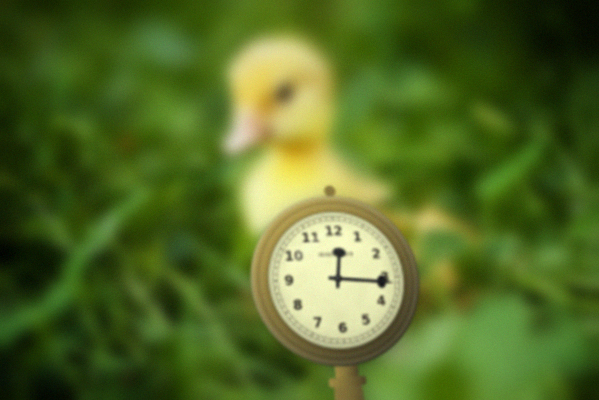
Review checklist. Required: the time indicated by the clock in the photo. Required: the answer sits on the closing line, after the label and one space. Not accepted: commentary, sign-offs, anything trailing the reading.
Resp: 12:16
